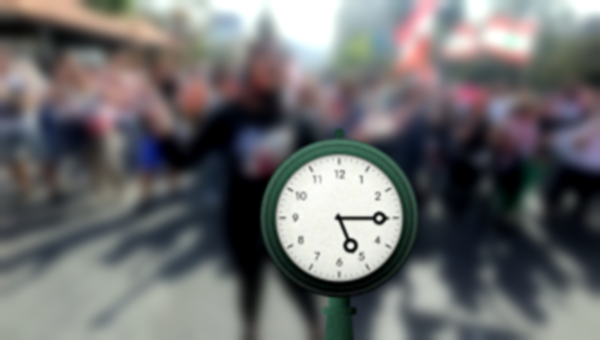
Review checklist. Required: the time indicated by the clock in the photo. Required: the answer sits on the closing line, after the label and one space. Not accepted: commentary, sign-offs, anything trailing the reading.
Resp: 5:15
